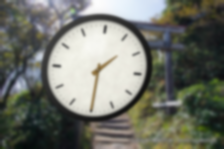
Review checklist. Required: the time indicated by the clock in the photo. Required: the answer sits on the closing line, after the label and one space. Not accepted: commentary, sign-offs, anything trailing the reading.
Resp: 1:30
